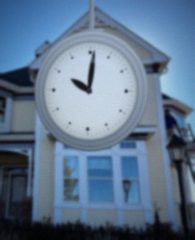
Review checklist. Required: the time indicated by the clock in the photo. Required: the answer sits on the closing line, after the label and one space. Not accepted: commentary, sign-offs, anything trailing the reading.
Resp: 10:01
